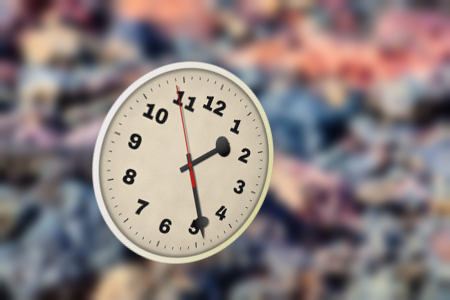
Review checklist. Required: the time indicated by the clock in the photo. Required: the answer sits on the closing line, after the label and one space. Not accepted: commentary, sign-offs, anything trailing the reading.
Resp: 1:23:54
